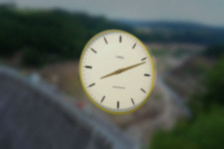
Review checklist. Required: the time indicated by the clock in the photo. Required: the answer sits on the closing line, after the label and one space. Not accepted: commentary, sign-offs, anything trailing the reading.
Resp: 8:11
